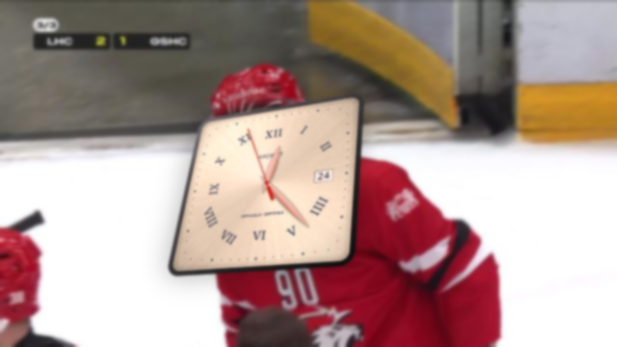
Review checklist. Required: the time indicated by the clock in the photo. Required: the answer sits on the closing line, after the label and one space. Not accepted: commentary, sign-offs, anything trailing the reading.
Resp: 12:22:56
